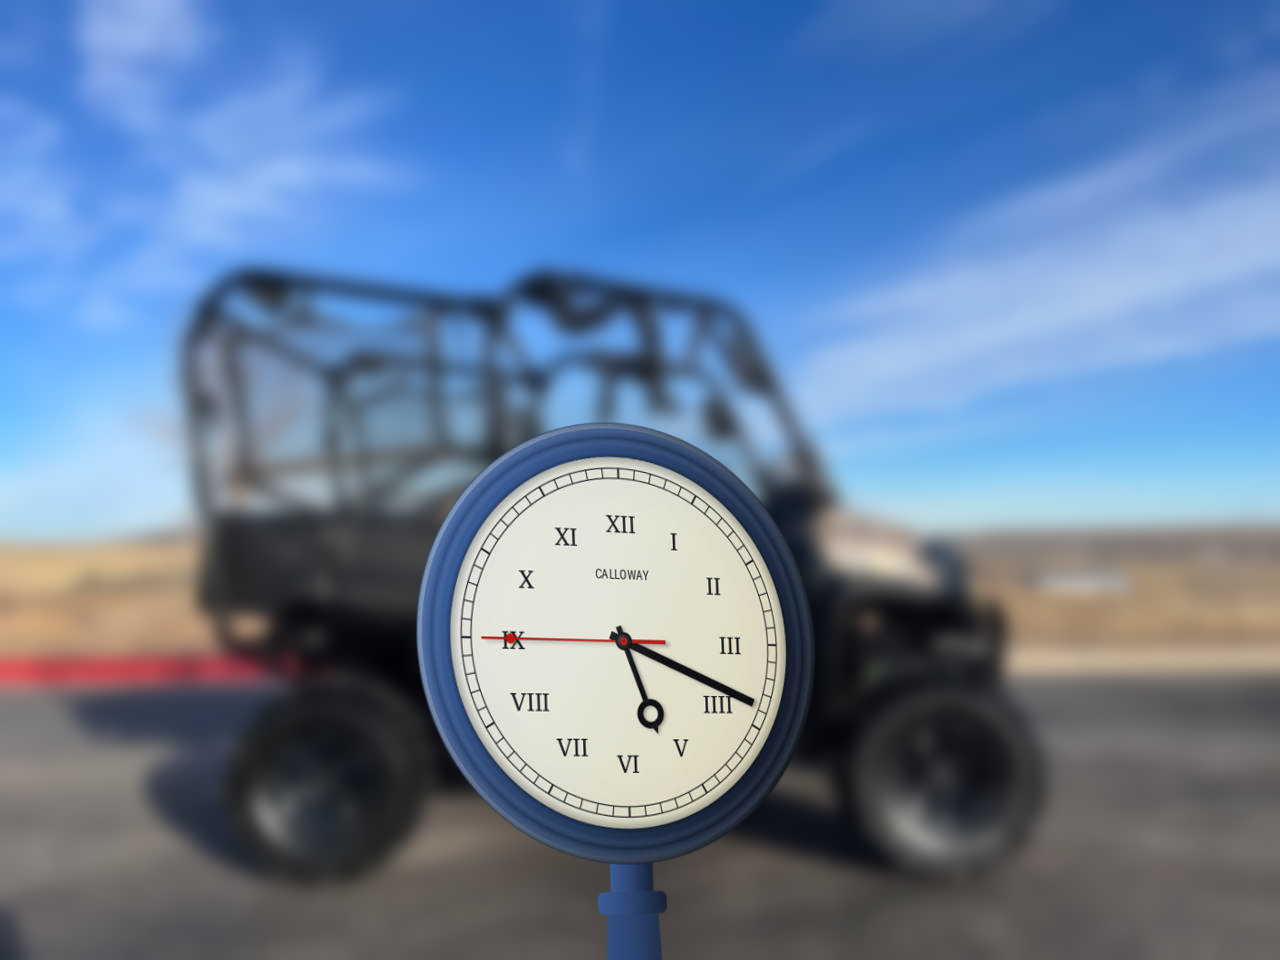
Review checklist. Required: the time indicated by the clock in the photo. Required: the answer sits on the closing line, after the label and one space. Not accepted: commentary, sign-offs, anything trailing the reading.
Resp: 5:18:45
